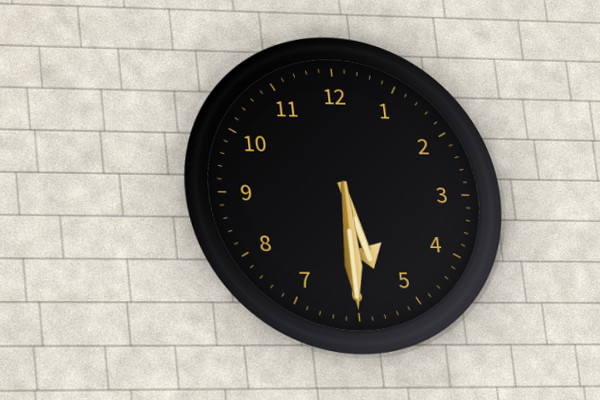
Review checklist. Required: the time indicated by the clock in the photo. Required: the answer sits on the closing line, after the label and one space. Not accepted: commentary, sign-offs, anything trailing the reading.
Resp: 5:30
